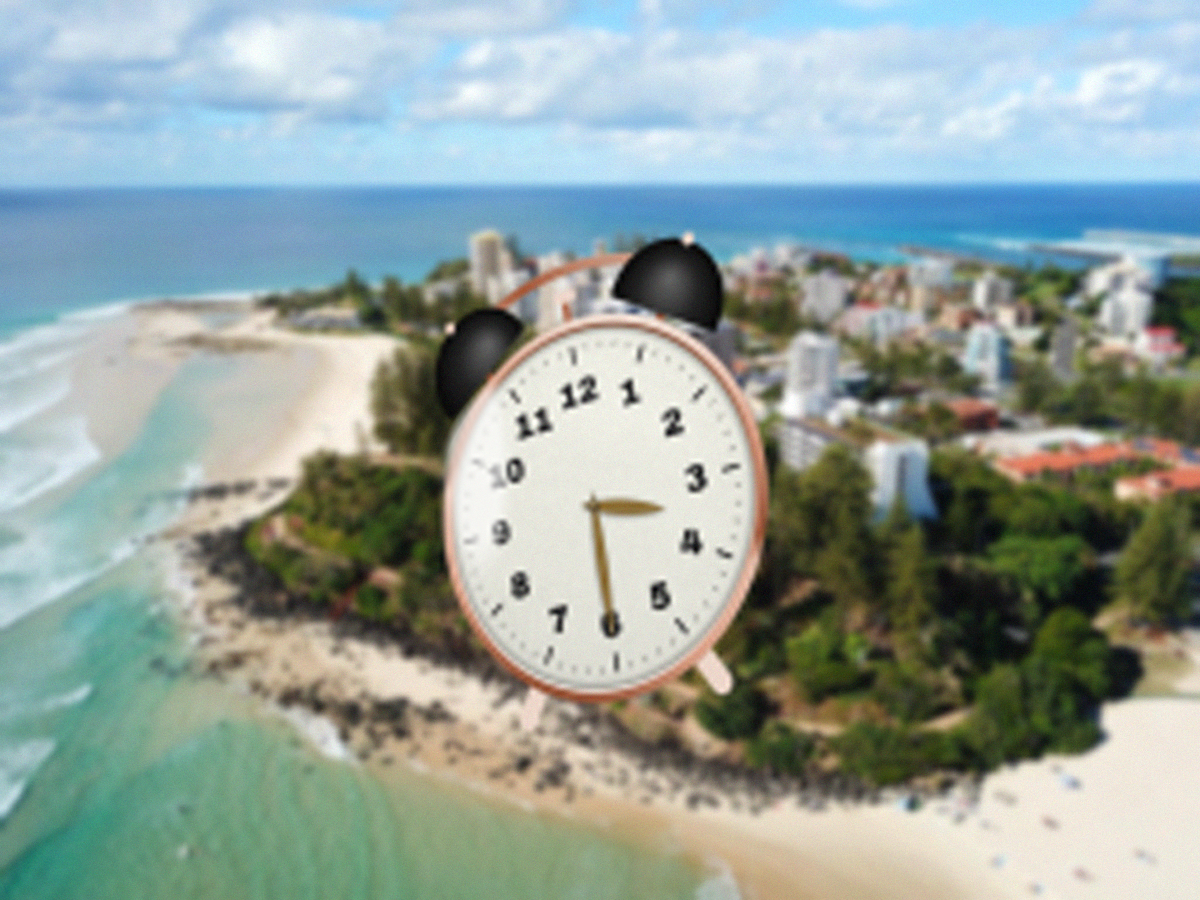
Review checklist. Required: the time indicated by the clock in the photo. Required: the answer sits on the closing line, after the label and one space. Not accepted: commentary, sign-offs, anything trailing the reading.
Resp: 3:30
